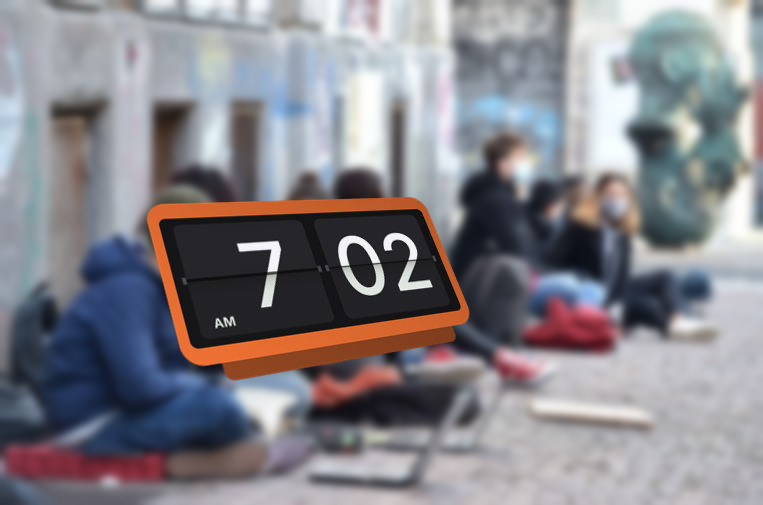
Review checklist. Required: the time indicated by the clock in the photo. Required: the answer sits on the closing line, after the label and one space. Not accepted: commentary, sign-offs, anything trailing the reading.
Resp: 7:02
